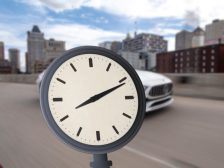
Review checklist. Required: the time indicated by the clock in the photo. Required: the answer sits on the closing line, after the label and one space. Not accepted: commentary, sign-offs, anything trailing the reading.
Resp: 8:11
